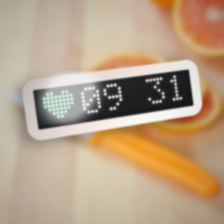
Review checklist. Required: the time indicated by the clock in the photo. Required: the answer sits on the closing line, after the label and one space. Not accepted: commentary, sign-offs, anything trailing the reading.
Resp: 9:31
